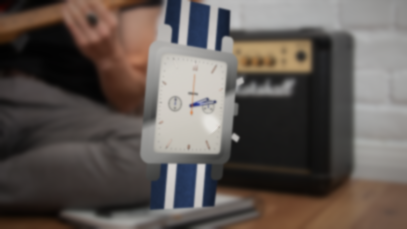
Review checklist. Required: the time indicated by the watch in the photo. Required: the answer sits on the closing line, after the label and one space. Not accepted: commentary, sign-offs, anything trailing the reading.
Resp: 2:13
